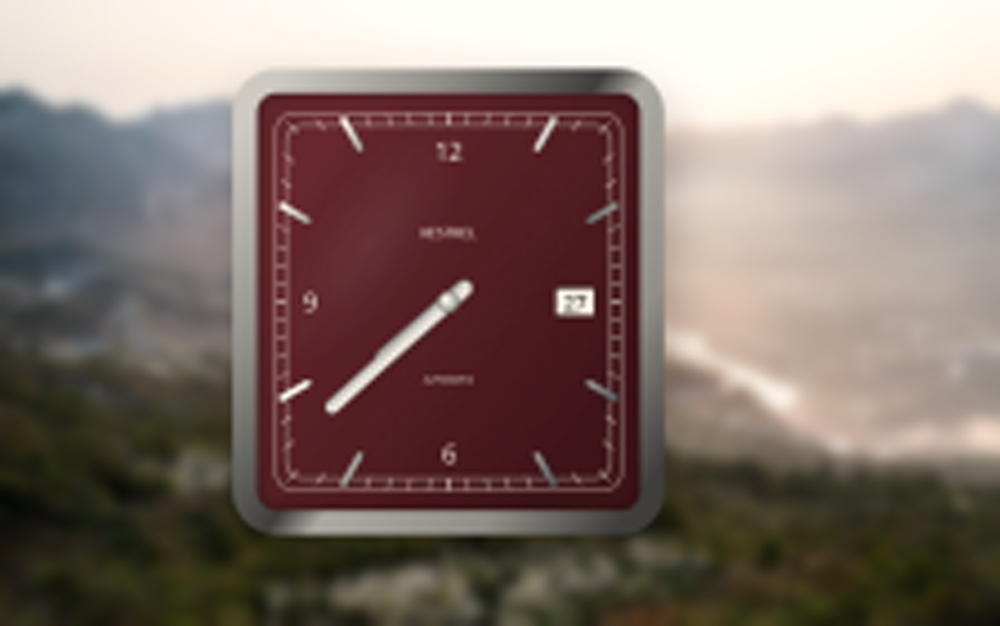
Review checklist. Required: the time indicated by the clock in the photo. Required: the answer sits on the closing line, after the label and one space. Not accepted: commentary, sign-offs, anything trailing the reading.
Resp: 7:38
